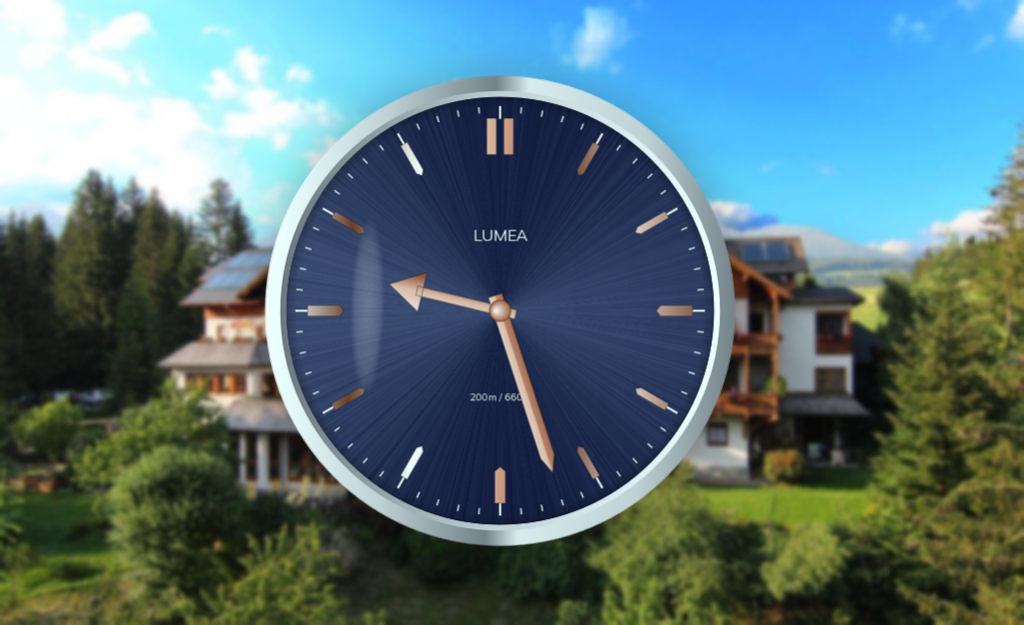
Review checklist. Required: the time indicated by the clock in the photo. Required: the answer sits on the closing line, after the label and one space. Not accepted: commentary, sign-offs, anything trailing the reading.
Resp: 9:27
